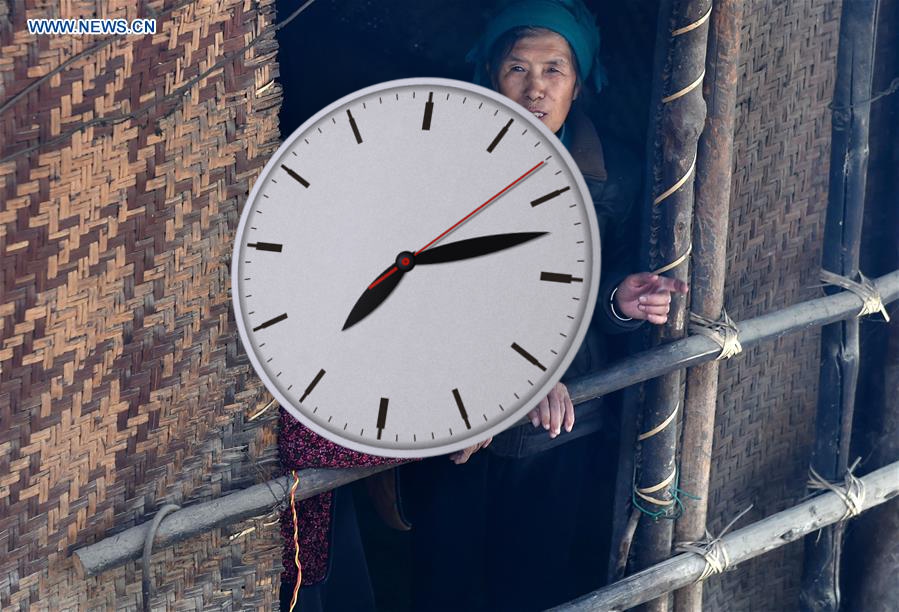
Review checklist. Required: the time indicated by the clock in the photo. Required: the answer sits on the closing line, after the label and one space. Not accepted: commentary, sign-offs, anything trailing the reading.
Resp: 7:12:08
